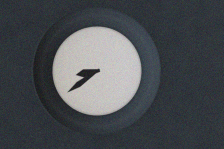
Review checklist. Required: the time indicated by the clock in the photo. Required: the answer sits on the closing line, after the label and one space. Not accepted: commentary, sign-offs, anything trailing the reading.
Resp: 8:39
